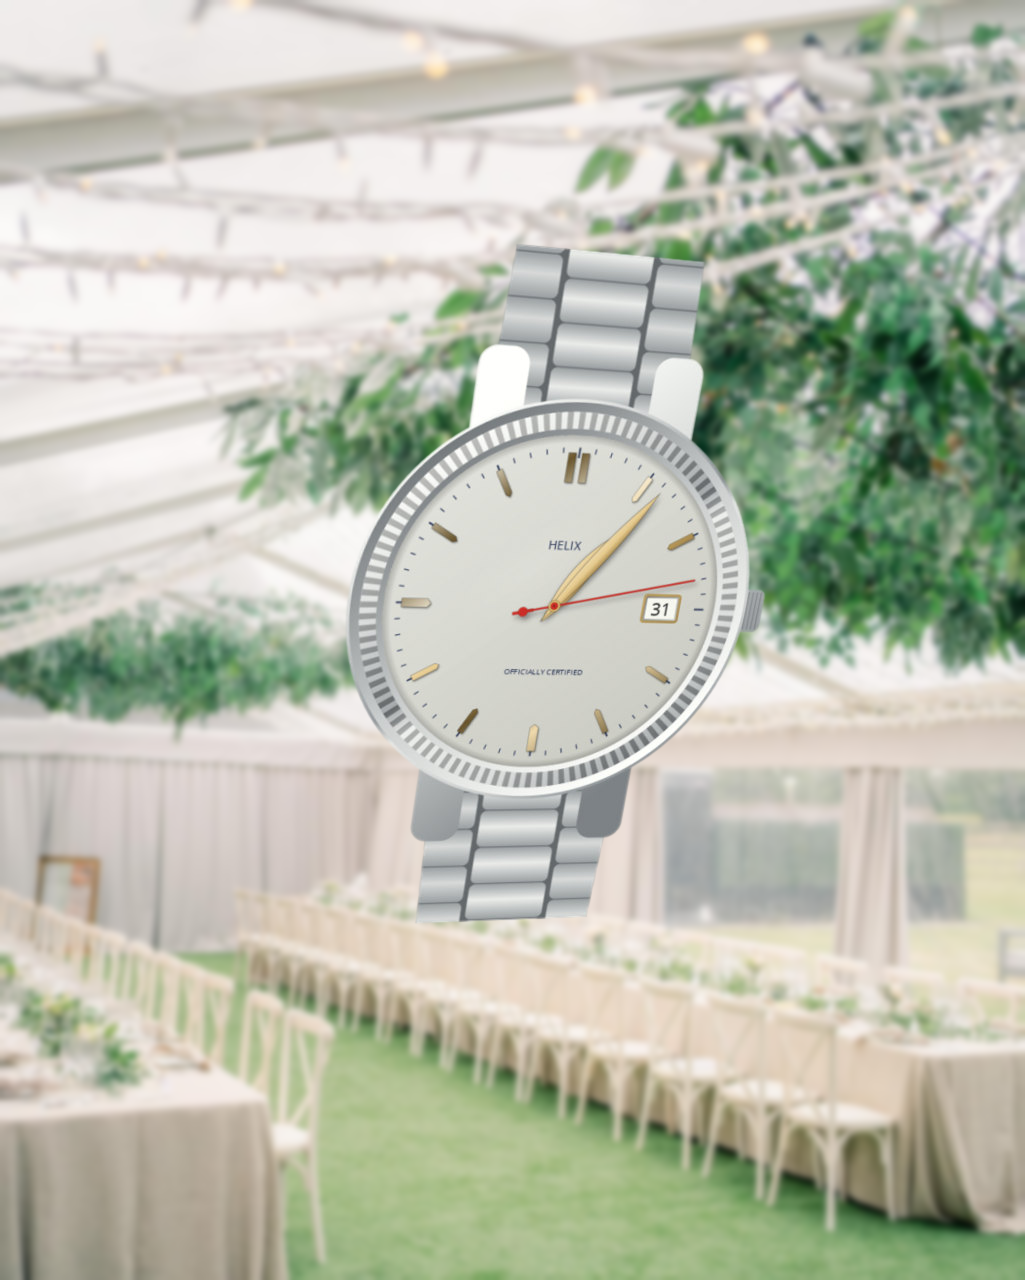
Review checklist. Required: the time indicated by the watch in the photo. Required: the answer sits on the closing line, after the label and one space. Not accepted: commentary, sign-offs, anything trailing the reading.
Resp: 1:06:13
